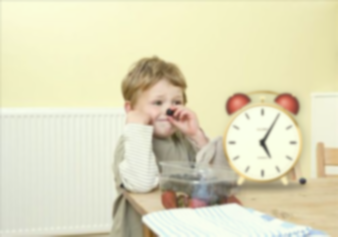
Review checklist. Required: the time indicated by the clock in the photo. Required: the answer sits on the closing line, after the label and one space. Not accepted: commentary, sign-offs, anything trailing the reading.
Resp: 5:05
